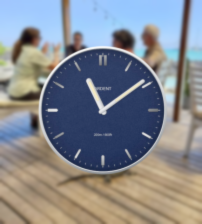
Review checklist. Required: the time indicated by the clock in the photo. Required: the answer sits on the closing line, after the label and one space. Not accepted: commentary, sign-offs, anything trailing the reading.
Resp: 11:09
